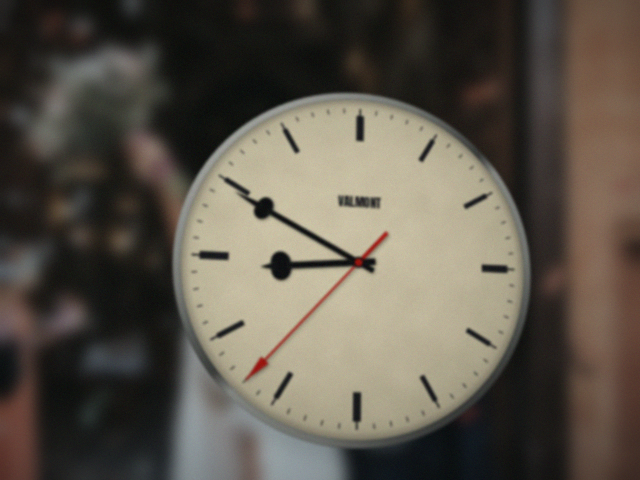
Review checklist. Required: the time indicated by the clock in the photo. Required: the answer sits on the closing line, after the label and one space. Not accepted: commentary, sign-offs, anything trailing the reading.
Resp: 8:49:37
